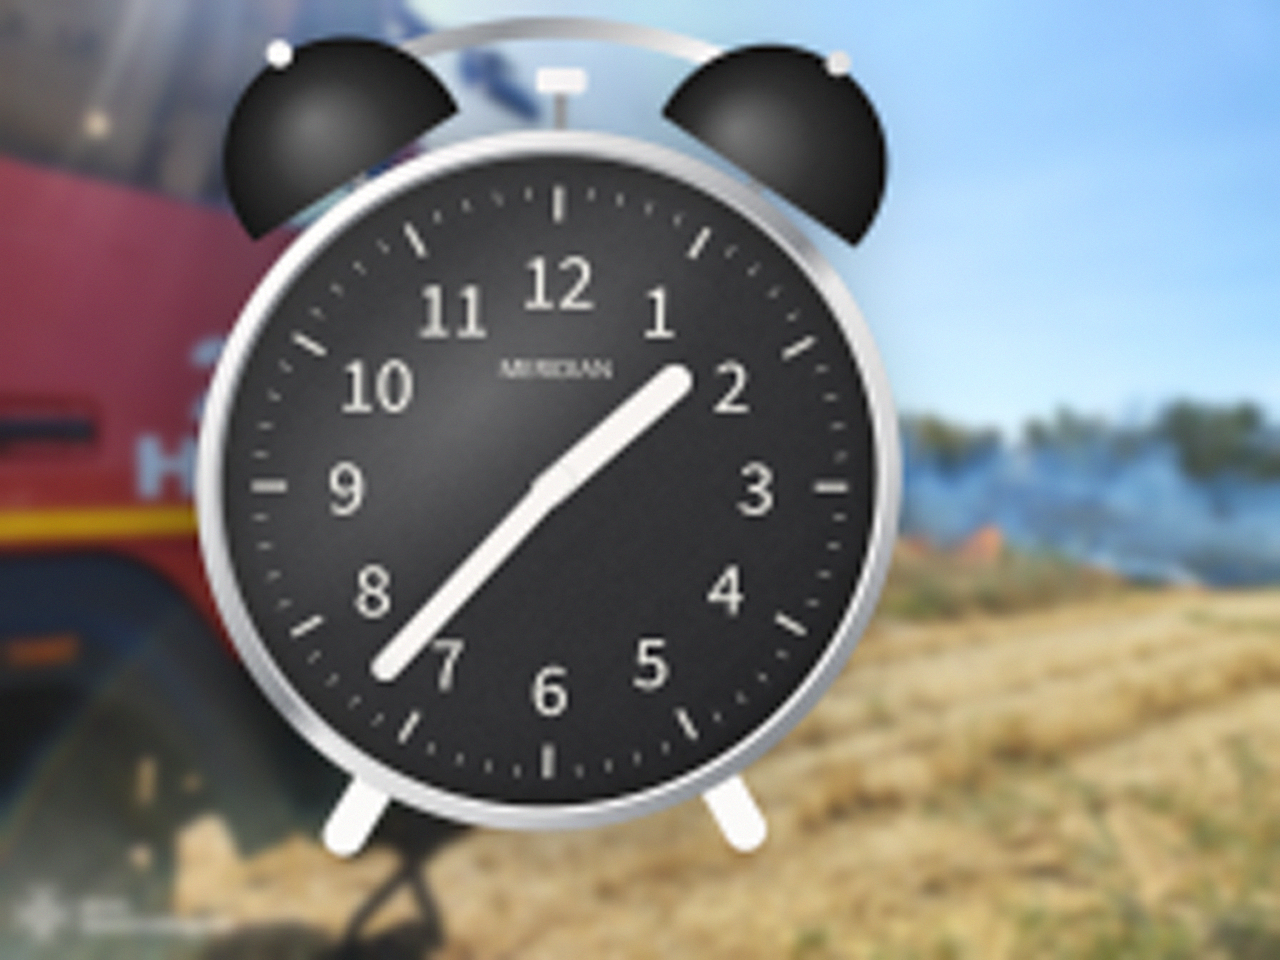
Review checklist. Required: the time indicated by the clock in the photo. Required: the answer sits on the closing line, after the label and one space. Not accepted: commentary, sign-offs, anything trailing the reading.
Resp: 1:37
